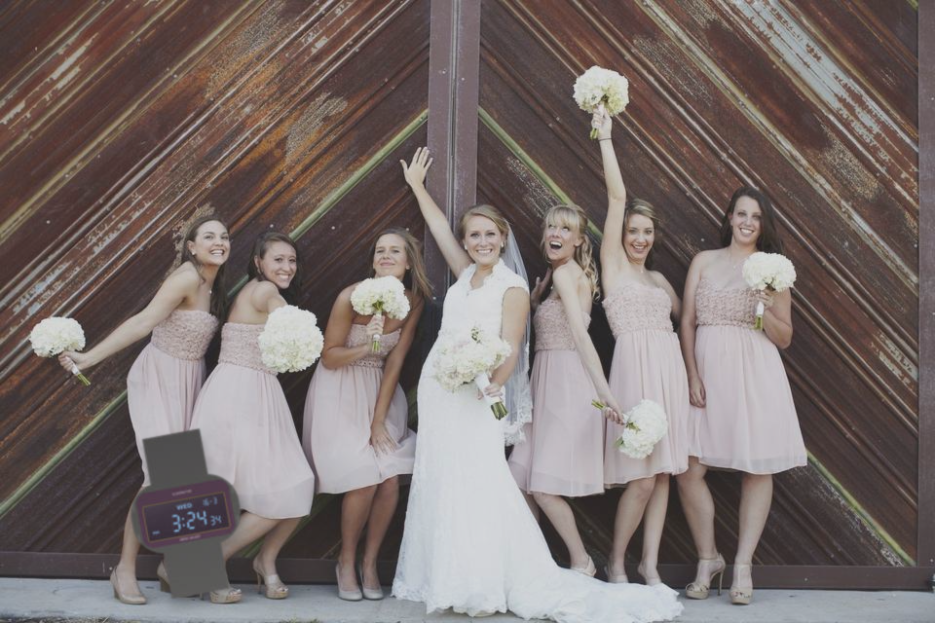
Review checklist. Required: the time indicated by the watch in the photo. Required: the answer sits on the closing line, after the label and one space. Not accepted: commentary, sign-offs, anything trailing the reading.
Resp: 3:24
